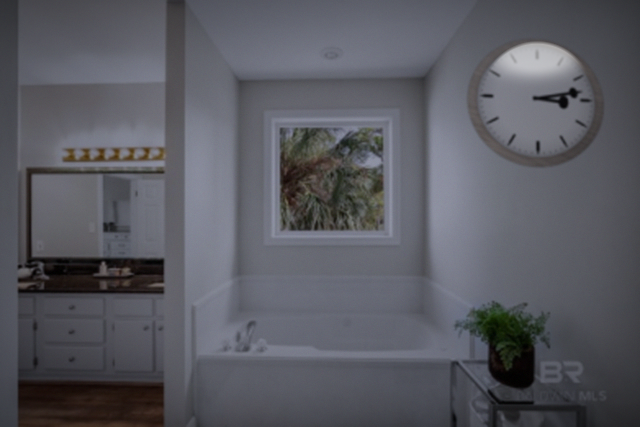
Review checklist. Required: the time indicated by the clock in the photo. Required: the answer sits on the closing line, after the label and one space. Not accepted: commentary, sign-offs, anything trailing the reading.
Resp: 3:13
